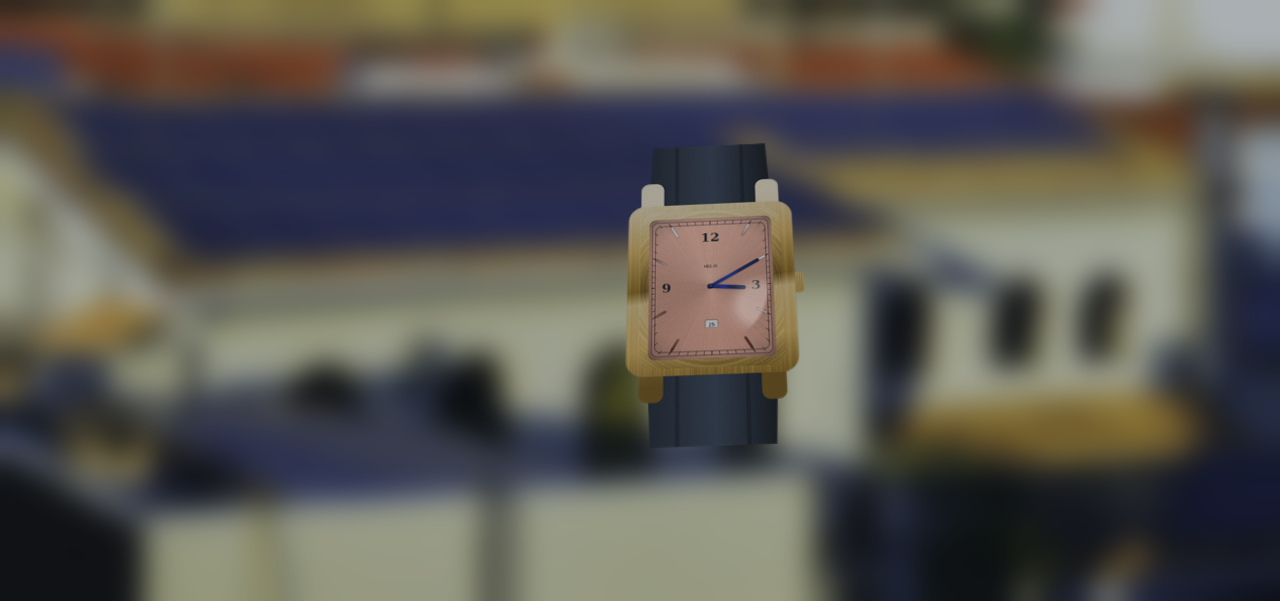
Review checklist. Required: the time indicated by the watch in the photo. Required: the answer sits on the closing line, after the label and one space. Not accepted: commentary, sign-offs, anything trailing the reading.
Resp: 3:10
